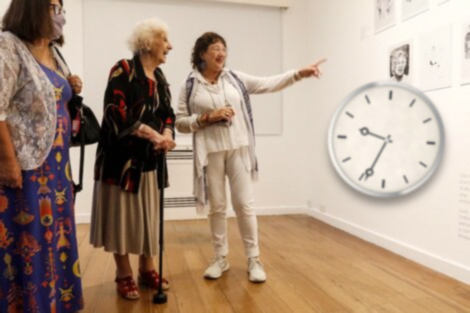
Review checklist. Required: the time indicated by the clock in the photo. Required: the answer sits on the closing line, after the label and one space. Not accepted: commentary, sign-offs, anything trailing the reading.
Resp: 9:34
